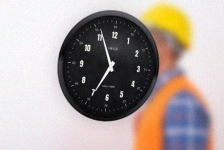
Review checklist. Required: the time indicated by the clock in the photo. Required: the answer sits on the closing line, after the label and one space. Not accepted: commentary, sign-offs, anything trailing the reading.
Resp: 6:56
